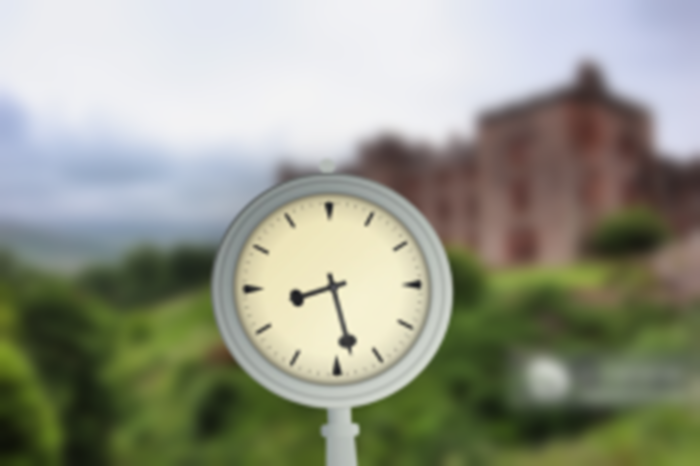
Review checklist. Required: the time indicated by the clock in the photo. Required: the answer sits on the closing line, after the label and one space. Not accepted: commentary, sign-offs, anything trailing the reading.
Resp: 8:28
